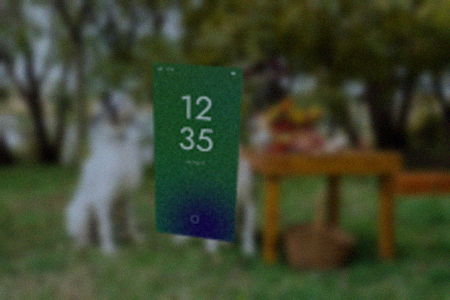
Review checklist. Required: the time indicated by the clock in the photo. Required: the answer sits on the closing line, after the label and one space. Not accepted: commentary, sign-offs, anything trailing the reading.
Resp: 12:35
